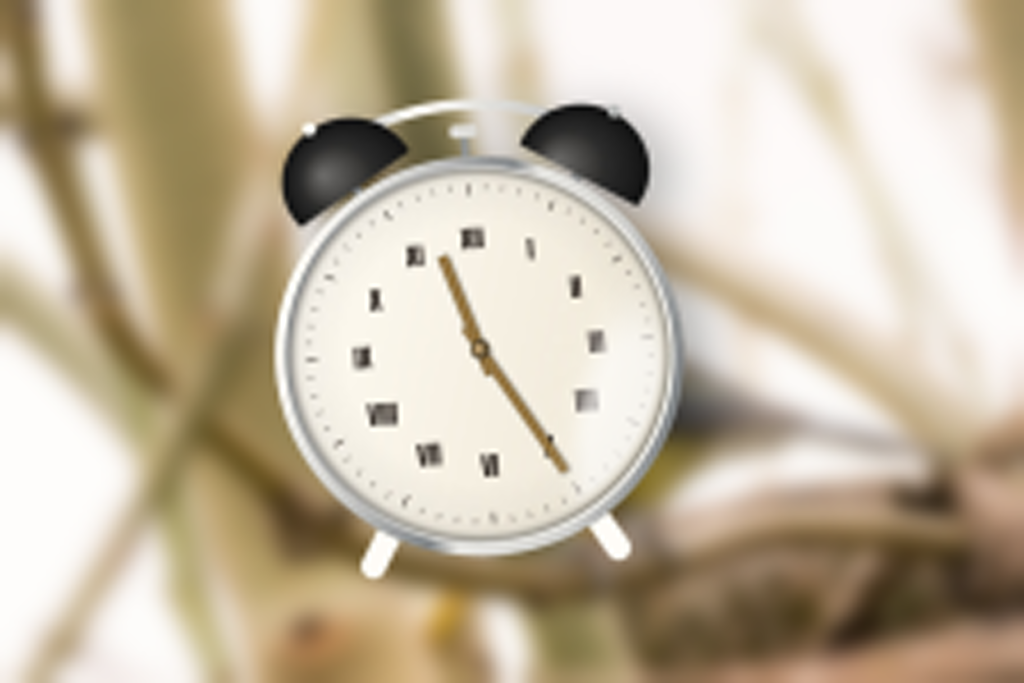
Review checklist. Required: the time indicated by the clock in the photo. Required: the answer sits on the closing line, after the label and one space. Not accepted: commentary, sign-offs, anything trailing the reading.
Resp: 11:25
